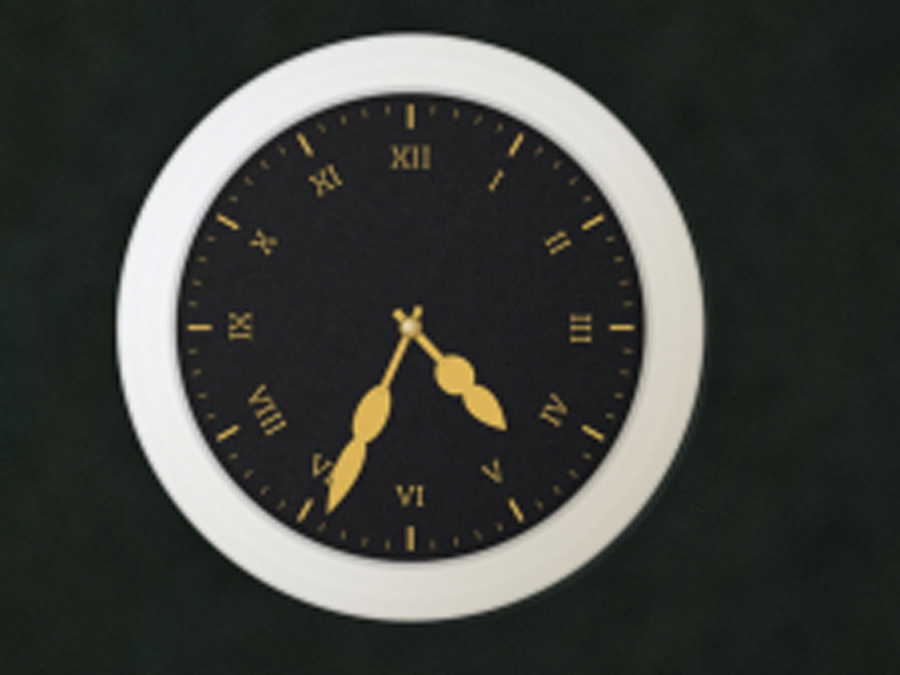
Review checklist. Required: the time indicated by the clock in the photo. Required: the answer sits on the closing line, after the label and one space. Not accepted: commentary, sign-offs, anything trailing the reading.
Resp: 4:34
